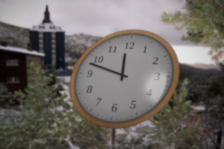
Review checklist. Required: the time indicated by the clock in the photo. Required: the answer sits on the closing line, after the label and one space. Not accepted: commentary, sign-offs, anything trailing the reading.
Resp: 11:48
